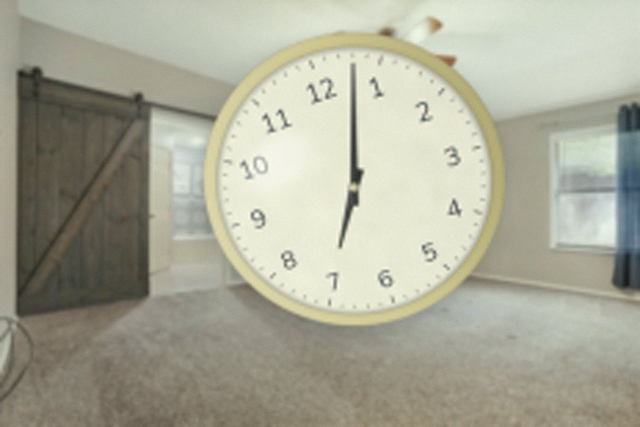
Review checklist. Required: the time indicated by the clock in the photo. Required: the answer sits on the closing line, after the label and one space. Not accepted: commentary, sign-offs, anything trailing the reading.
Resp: 7:03
